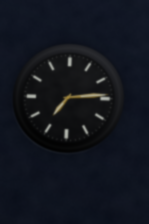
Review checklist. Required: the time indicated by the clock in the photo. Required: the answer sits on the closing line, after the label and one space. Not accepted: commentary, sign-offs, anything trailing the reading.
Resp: 7:14
